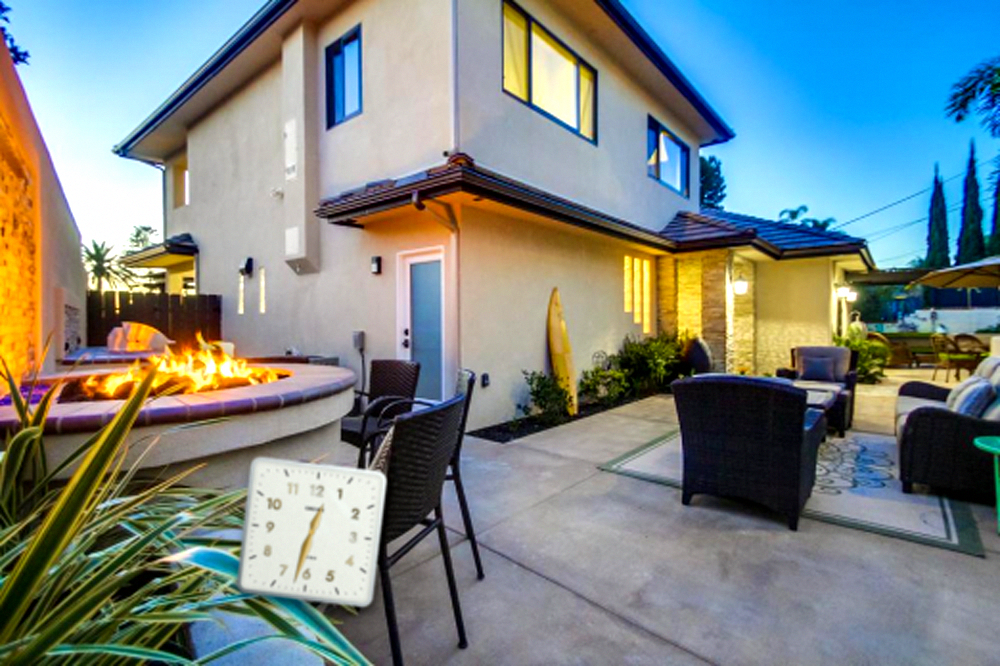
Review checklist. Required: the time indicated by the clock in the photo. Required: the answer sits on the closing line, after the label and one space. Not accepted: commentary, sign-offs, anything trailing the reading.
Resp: 12:32
